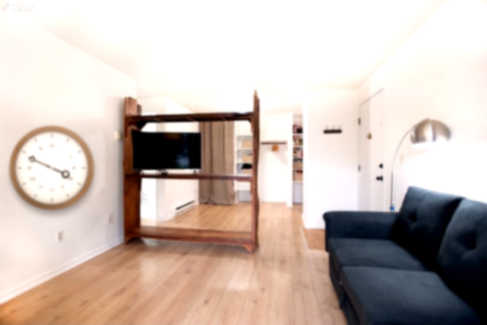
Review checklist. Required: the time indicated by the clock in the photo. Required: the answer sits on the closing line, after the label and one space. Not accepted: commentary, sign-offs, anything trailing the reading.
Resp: 3:49
